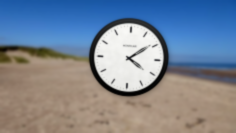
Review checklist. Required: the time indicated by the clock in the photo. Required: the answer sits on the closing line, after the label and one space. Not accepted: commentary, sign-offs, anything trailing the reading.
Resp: 4:09
